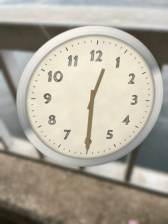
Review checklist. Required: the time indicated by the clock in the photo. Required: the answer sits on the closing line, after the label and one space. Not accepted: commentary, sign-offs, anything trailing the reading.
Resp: 12:30
